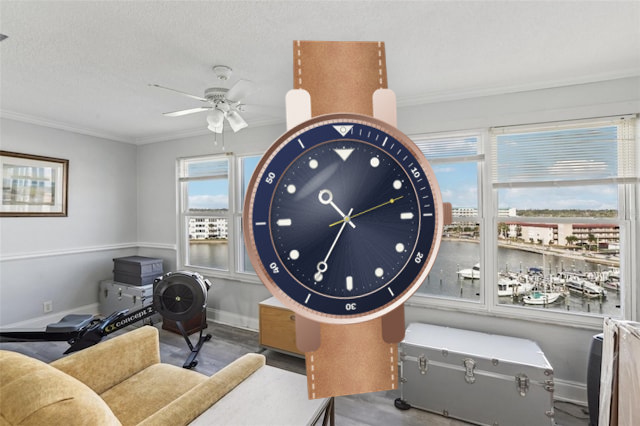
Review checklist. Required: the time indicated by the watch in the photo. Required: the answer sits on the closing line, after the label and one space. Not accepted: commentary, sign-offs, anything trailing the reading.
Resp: 10:35:12
